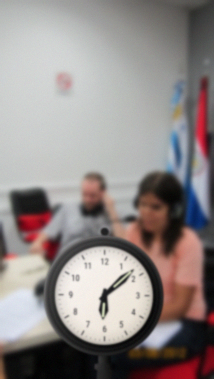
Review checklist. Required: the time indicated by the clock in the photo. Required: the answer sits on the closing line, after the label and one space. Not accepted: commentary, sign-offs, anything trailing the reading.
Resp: 6:08
